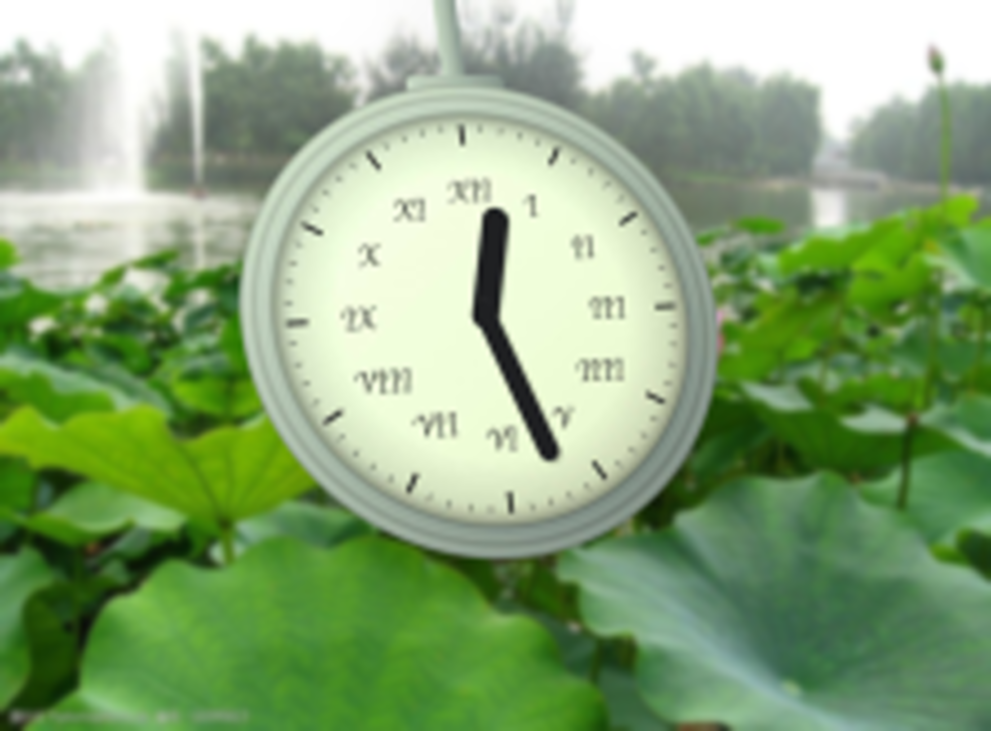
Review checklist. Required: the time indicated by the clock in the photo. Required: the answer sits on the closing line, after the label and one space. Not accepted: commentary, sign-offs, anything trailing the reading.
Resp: 12:27
